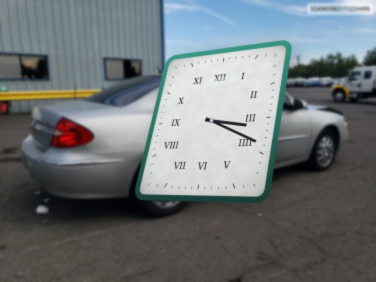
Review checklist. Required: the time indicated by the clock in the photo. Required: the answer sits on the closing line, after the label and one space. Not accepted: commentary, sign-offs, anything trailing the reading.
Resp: 3:19
